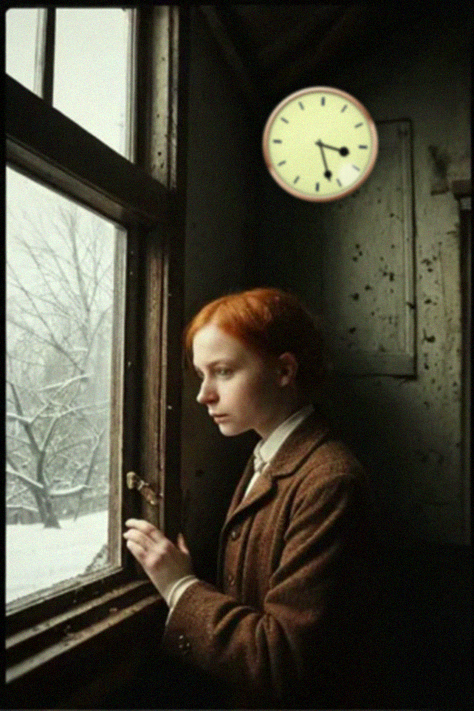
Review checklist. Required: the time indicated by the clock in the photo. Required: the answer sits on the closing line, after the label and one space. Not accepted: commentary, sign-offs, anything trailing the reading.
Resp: 3:27
